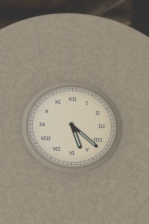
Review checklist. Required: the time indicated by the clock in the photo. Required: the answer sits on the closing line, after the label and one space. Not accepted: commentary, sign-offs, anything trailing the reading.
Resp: 5:22
